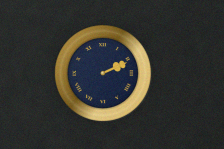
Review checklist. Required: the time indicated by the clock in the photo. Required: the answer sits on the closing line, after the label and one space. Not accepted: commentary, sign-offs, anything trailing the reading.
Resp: 2:11
